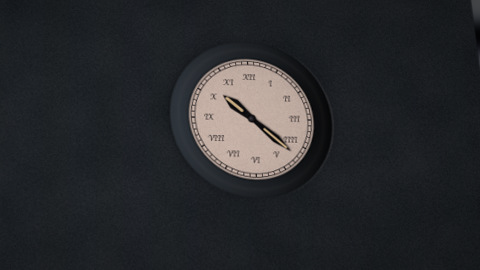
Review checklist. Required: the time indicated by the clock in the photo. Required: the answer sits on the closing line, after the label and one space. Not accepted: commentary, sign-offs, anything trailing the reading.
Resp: 10:22
